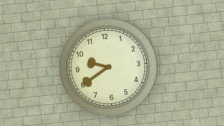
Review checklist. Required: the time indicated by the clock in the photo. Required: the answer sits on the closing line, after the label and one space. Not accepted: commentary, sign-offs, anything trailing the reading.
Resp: 9:40
